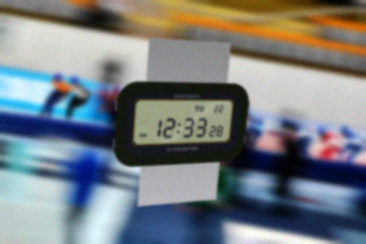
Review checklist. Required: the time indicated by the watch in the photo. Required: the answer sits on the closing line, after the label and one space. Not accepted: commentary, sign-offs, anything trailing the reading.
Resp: 12:33
